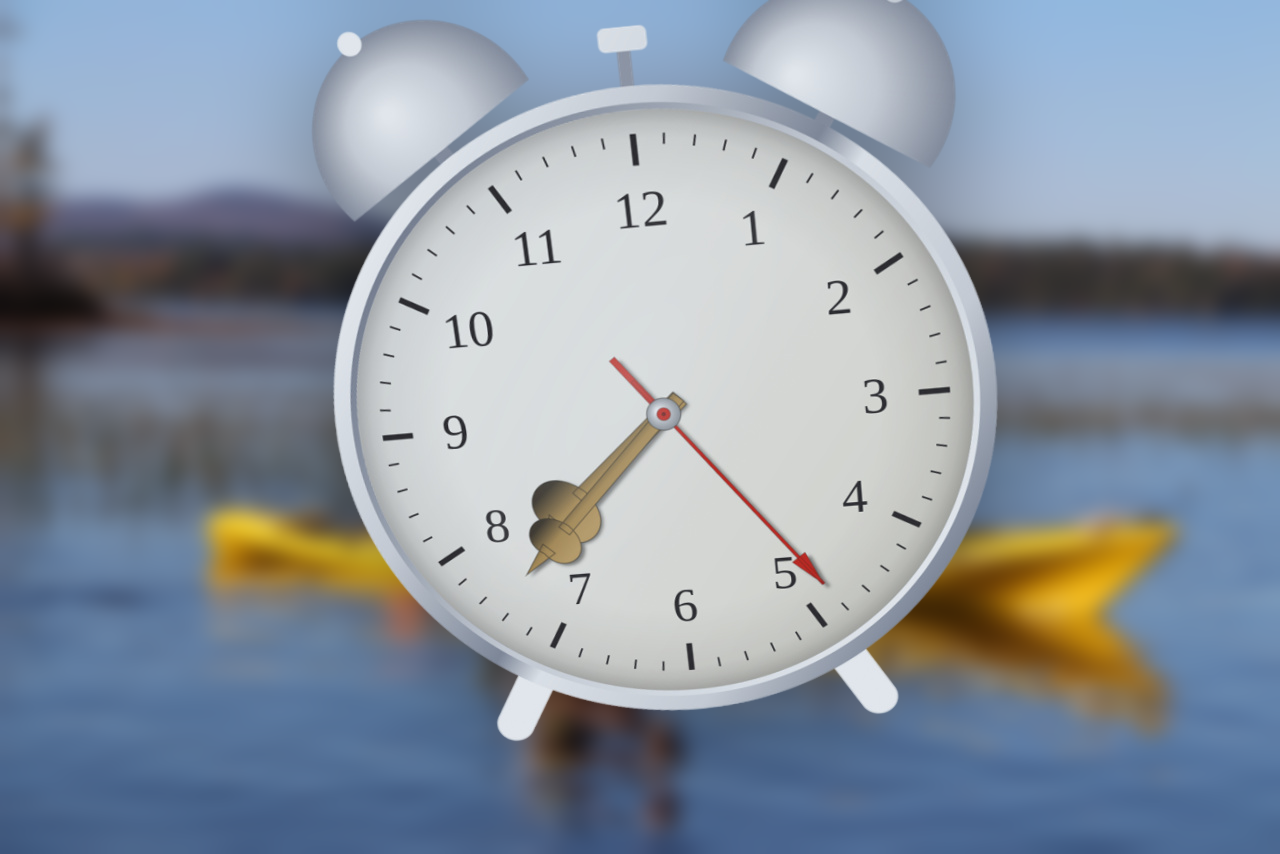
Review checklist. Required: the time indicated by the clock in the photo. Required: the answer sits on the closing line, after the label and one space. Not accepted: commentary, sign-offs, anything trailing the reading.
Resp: 7:37:24
